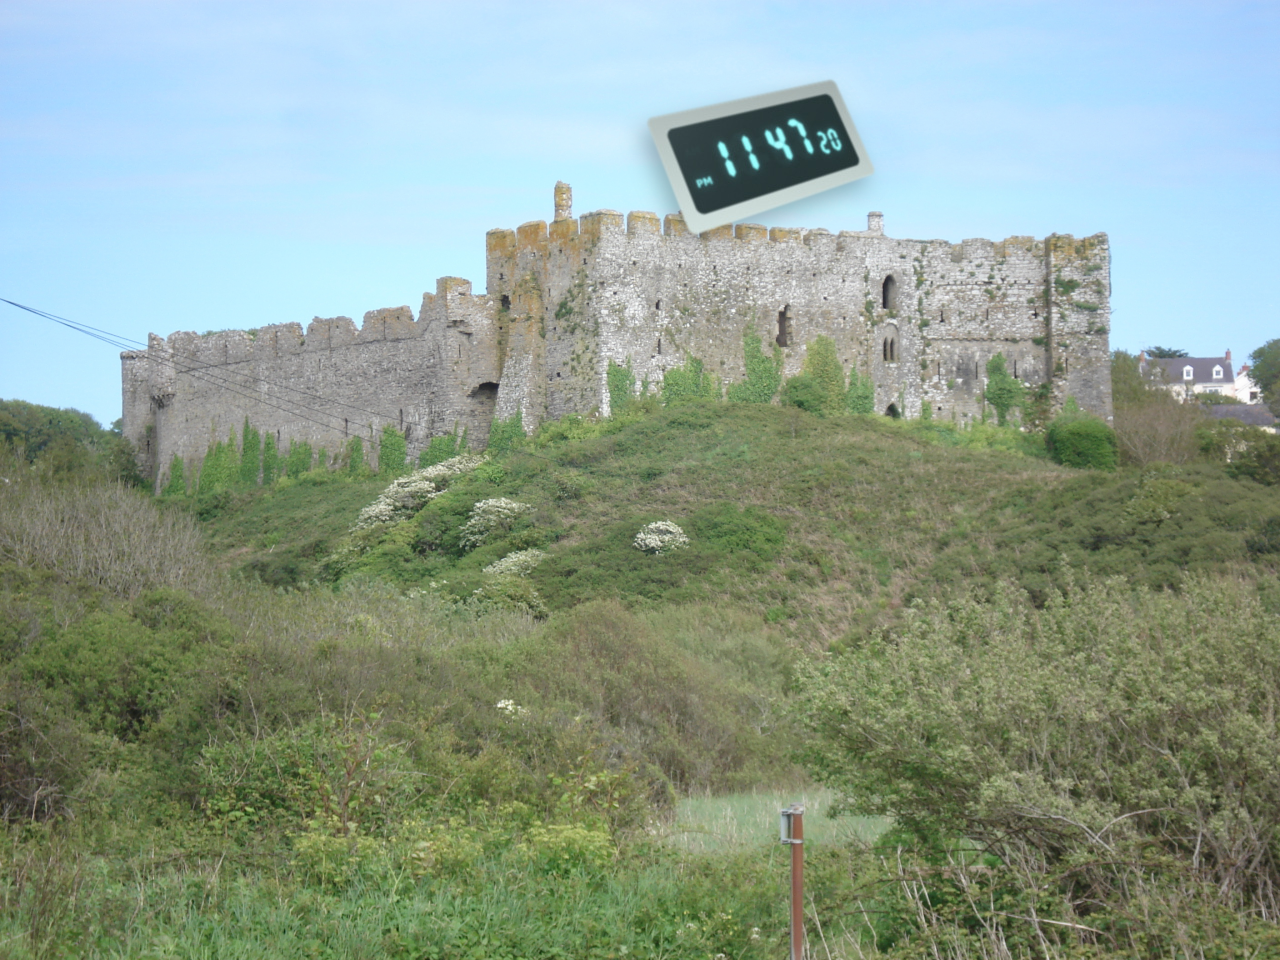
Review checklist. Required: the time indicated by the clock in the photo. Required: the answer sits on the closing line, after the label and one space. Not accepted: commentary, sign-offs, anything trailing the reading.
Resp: 11:47:20
